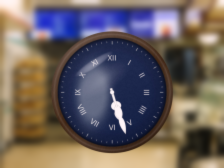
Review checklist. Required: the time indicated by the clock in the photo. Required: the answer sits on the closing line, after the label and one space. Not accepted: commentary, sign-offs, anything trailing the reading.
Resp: 5:27
